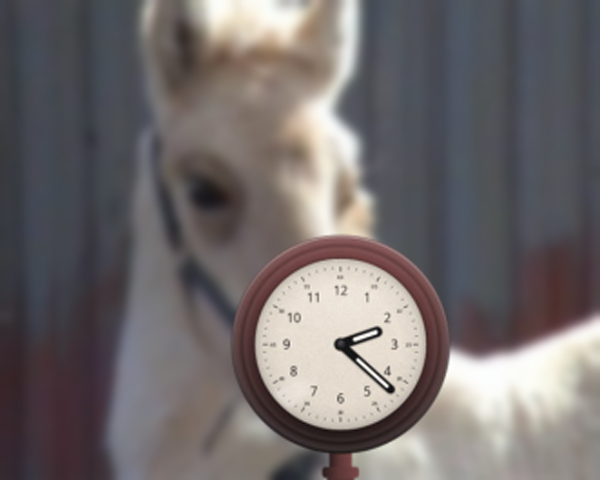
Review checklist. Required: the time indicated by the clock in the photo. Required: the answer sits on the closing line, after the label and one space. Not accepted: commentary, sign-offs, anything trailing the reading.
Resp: 2:22
